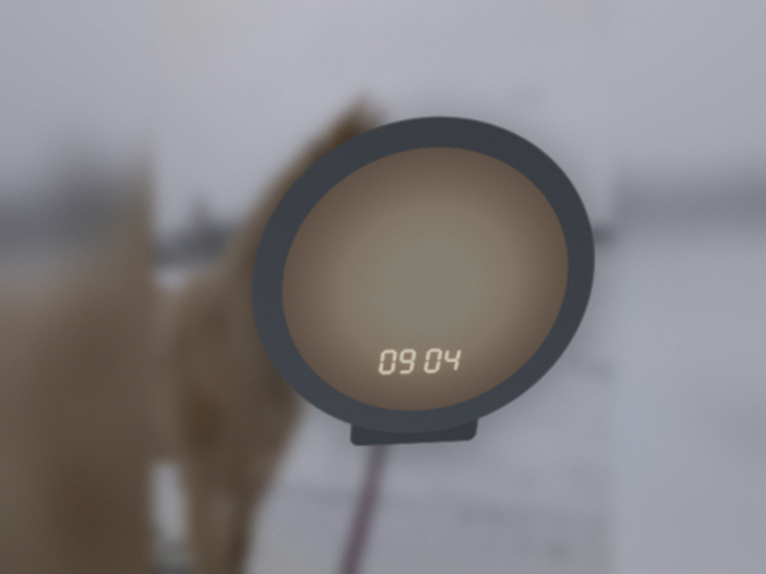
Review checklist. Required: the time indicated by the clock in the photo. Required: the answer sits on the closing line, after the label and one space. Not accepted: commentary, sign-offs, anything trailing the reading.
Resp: 9:04
